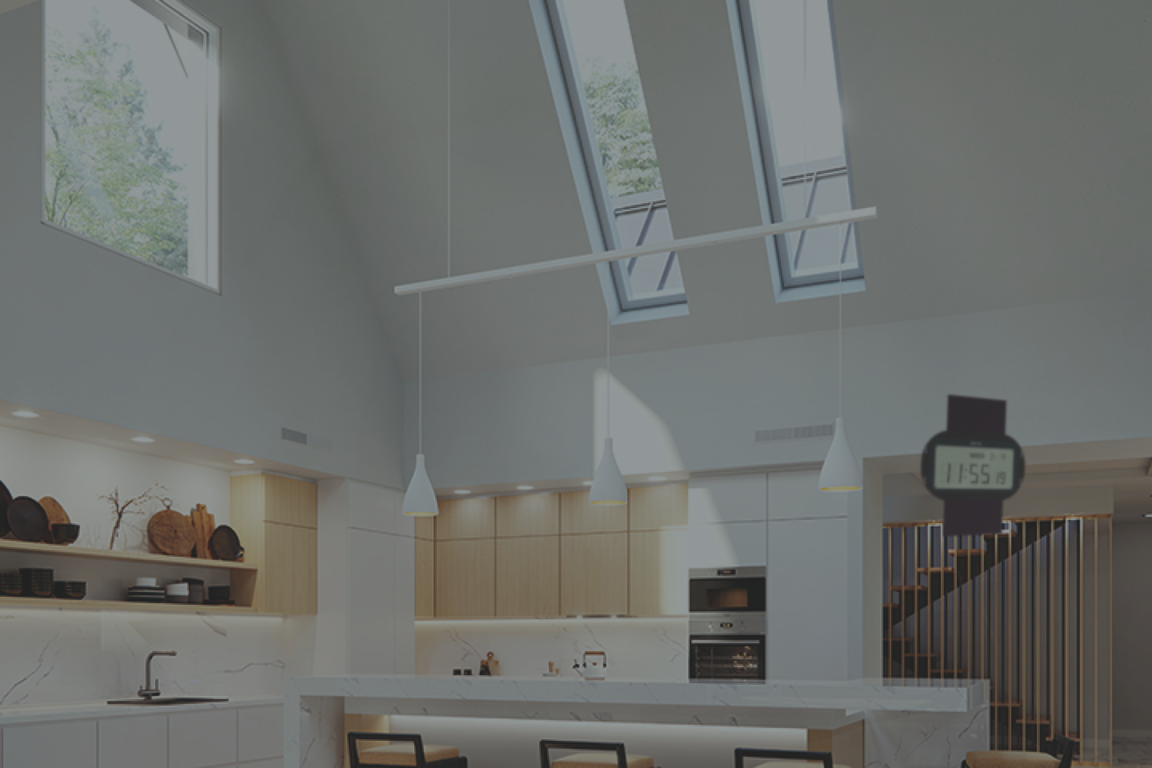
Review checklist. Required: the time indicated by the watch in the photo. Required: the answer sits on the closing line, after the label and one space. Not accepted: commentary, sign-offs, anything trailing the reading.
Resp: 11:55
